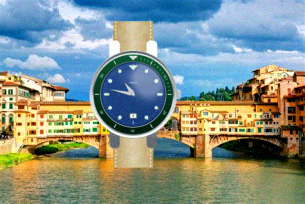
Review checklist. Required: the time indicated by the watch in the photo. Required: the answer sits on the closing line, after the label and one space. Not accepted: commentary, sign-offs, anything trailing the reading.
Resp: 10:47
